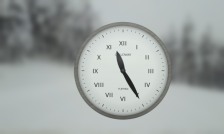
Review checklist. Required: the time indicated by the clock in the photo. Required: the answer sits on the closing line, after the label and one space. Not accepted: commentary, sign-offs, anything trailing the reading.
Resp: 11:25
